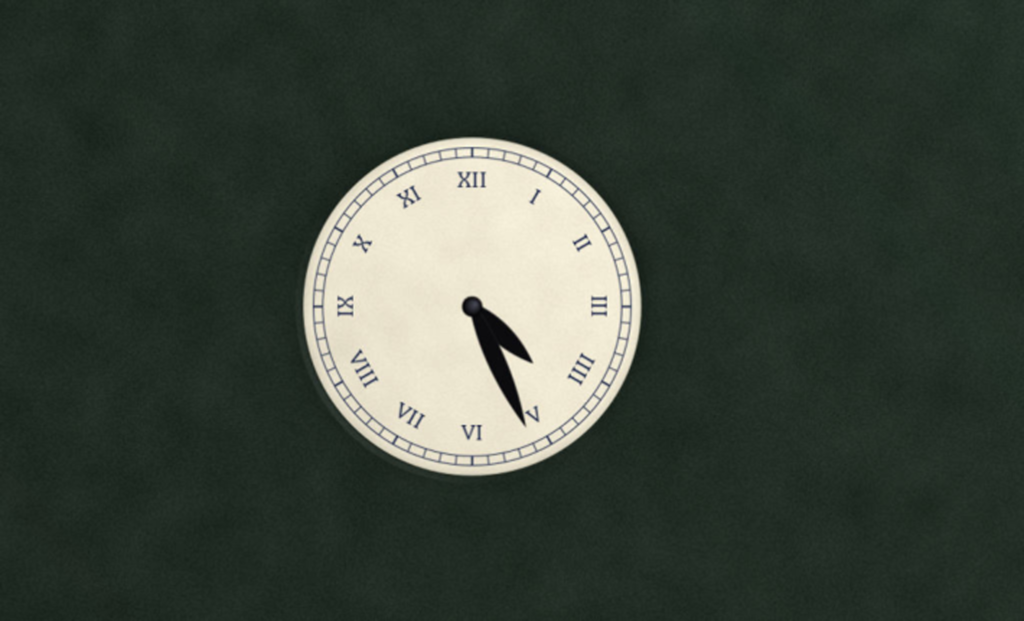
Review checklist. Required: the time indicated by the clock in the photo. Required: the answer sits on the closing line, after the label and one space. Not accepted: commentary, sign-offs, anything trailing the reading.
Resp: 4:26
